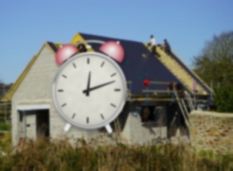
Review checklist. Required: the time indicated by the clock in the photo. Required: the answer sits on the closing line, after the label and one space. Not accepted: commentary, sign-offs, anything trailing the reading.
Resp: 12:12
